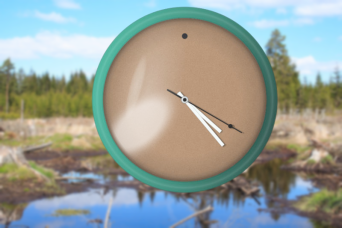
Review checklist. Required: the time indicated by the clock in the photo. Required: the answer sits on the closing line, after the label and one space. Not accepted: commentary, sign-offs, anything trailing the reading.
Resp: 4:23:20
